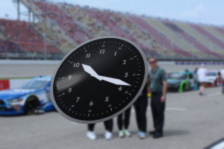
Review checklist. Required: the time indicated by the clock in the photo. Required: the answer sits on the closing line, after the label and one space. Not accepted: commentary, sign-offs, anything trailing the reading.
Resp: 10:18
